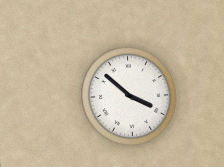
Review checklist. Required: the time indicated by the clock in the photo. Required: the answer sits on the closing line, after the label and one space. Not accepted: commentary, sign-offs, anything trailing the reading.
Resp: 3:52
